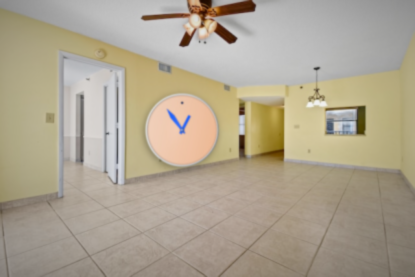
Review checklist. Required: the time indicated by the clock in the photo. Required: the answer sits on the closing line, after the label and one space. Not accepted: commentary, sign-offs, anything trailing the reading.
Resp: 12:54
